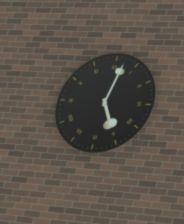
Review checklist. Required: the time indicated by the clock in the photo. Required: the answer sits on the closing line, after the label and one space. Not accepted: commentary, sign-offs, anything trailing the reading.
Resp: 5:02
